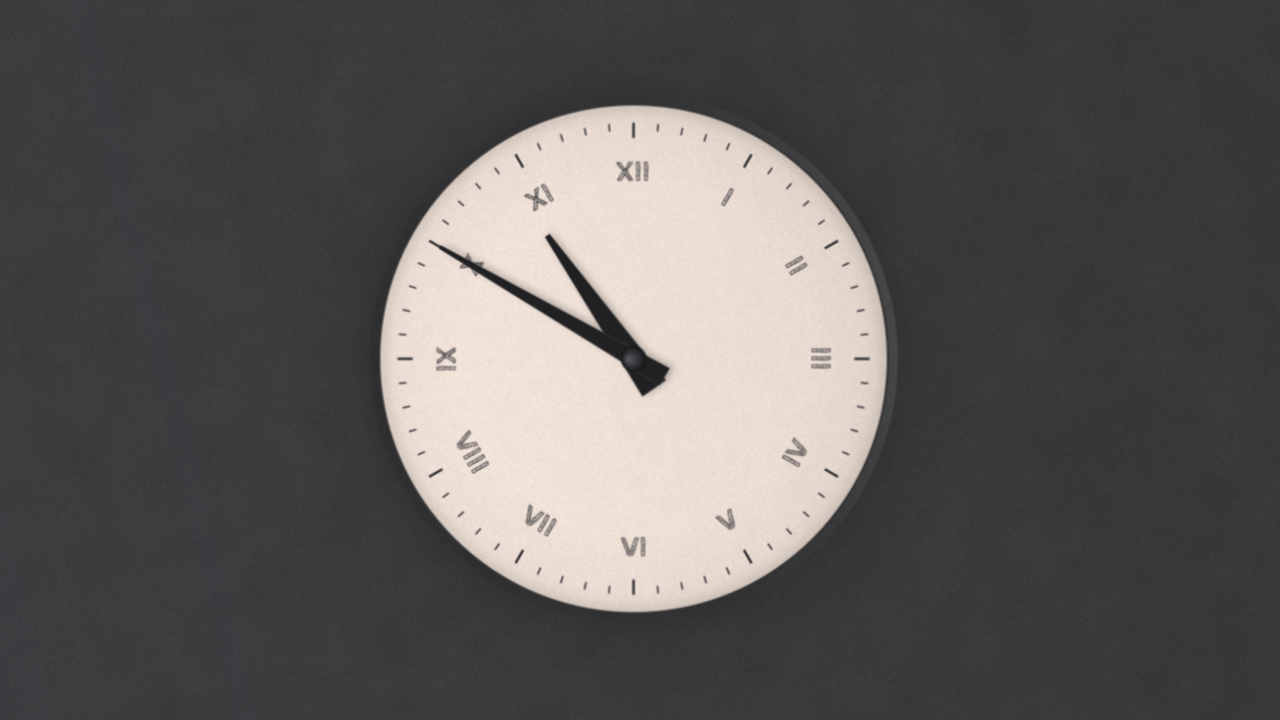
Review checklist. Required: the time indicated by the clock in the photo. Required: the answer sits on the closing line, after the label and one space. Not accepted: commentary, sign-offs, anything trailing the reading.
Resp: 10:50
